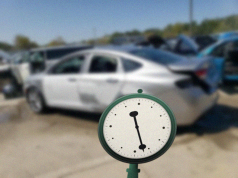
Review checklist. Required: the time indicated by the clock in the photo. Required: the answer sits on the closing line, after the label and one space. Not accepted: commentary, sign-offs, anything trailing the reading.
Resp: 11:27
